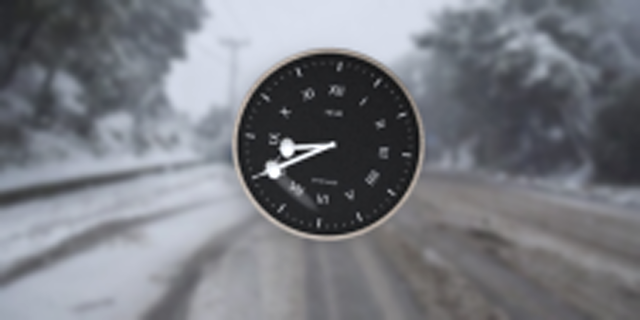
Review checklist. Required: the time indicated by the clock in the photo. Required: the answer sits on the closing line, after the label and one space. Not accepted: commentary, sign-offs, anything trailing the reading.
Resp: 8:40
